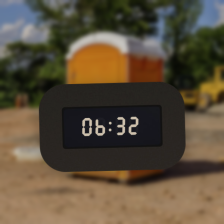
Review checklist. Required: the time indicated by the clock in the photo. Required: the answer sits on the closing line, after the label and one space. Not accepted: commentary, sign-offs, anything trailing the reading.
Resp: 6:32
